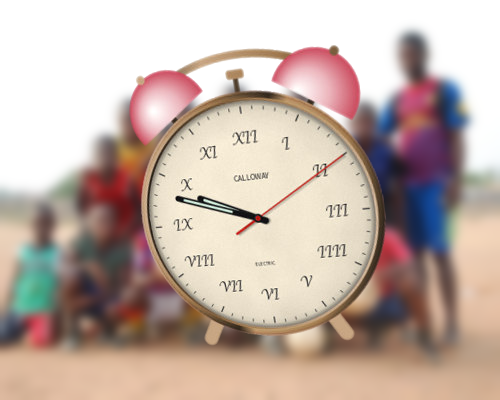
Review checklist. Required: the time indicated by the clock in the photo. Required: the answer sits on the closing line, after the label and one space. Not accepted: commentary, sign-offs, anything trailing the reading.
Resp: 9:48:10
